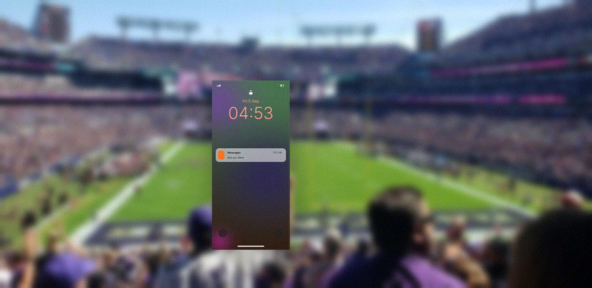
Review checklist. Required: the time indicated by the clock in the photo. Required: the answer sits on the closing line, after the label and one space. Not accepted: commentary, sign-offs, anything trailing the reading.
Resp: 4:53
